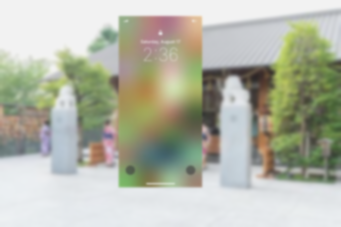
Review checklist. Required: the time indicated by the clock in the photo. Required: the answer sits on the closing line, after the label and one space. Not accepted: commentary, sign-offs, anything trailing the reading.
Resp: 2:36
